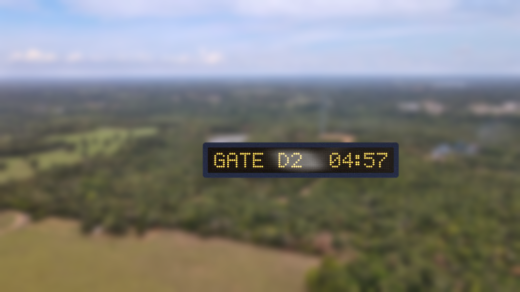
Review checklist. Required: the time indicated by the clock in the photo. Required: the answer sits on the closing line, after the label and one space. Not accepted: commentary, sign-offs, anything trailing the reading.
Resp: 4:57
